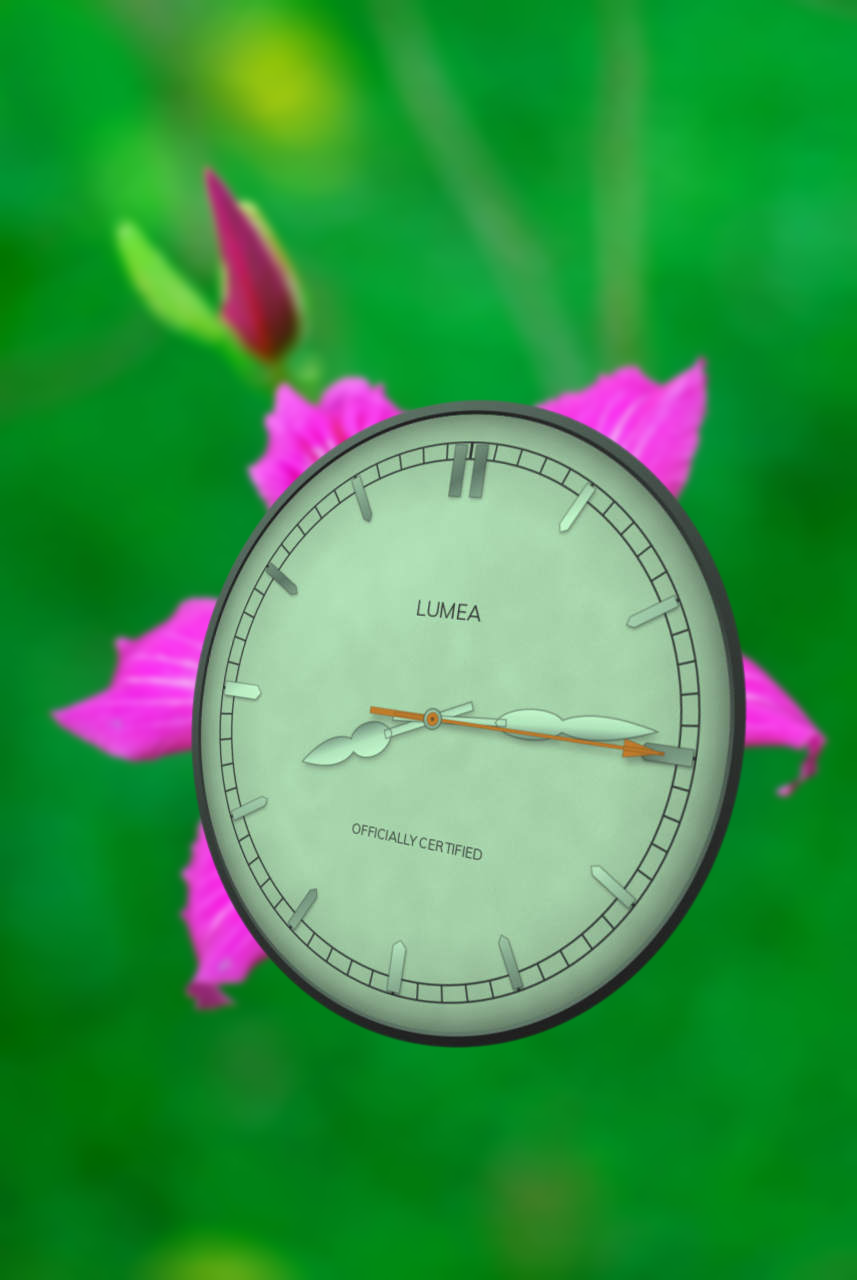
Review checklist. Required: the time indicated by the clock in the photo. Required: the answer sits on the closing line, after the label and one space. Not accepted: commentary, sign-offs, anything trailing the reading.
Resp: 8:14:15
